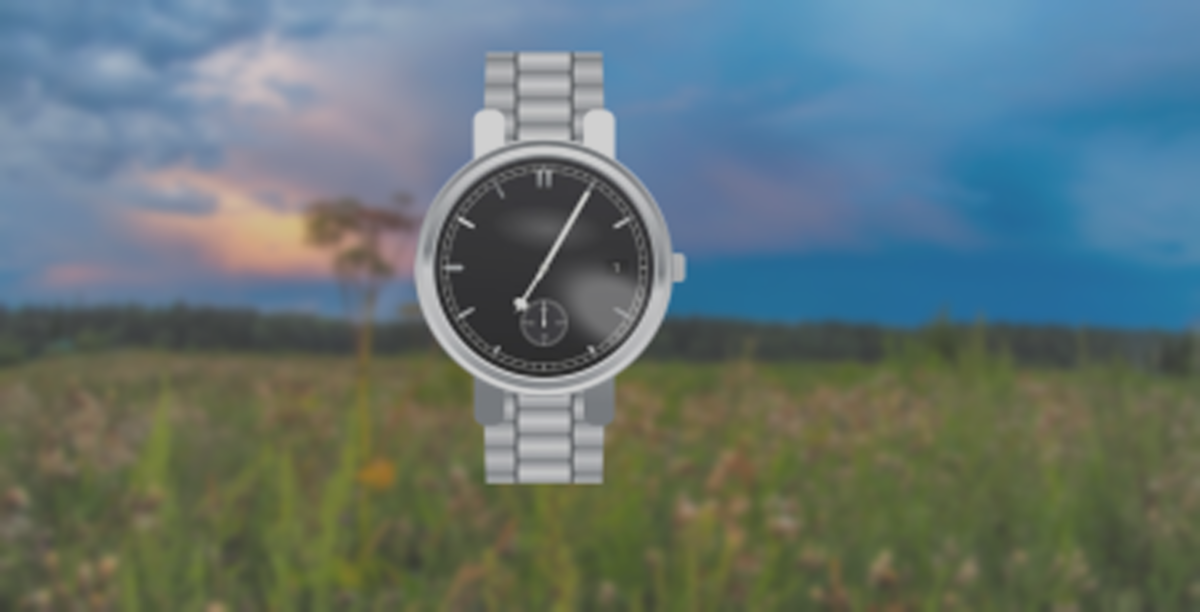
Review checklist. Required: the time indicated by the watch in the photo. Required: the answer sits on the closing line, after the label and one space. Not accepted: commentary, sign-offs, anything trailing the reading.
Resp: 7:05
